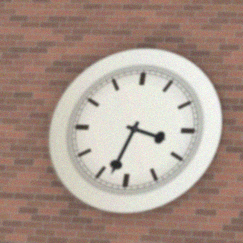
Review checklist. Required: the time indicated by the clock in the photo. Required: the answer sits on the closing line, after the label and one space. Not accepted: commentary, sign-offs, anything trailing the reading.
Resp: 3:33
